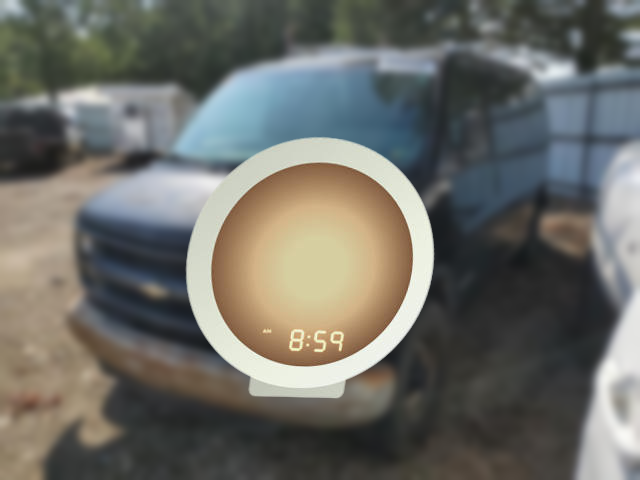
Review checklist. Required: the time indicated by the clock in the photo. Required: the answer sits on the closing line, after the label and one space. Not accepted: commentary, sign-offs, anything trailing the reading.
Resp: 8:59
